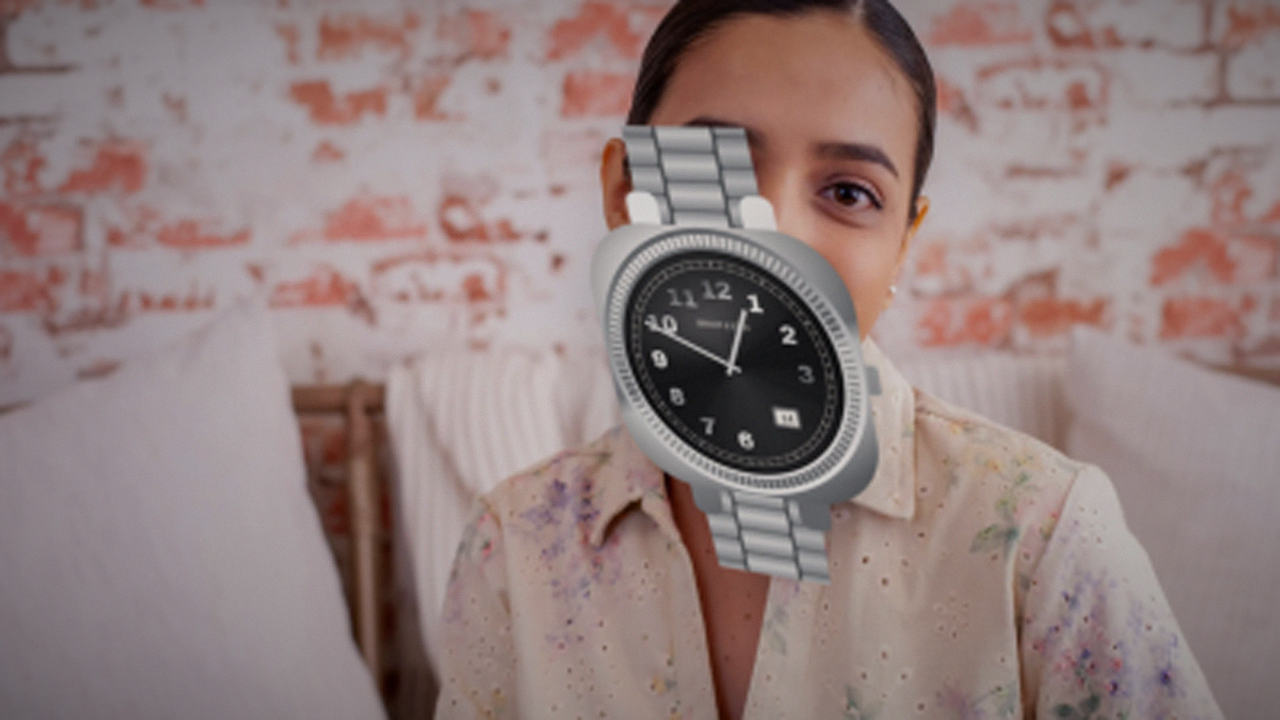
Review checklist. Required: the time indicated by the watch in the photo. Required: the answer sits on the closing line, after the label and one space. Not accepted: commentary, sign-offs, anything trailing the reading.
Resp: 12:49
